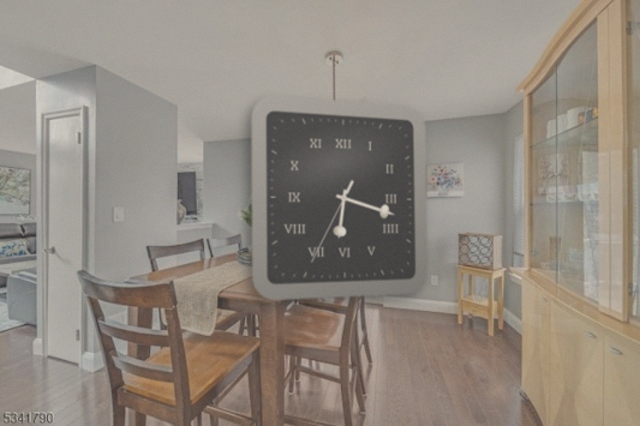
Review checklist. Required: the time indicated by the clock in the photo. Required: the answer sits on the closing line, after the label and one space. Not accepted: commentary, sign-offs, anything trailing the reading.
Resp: 6:17:35
